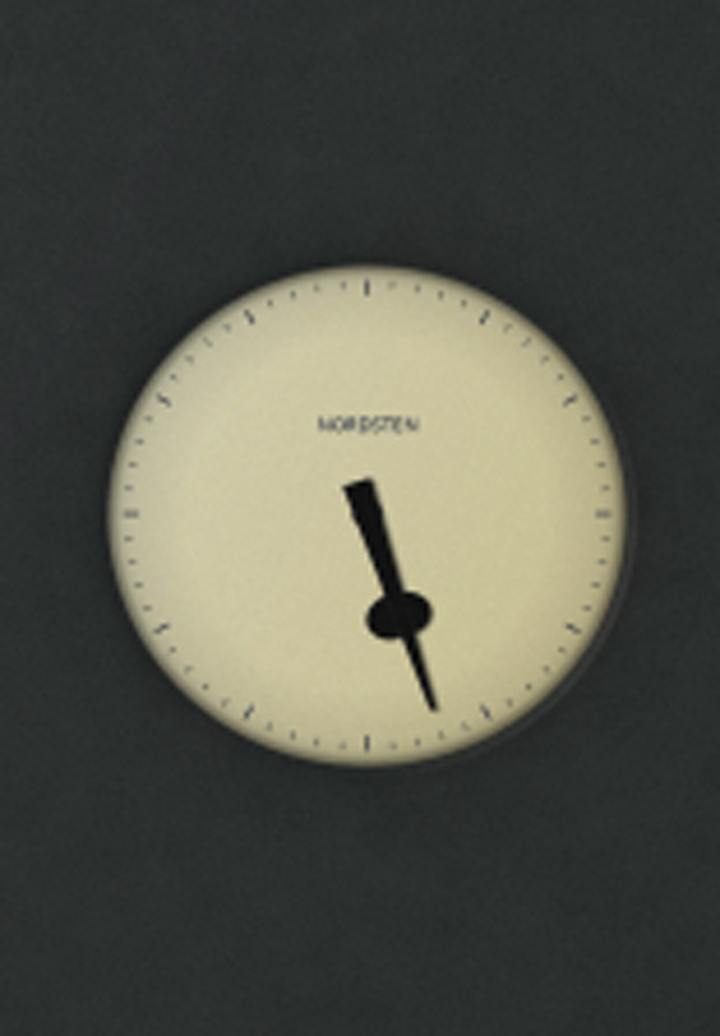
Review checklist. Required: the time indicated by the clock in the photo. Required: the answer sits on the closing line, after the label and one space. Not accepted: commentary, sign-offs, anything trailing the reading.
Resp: 5:27
